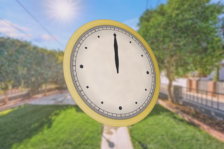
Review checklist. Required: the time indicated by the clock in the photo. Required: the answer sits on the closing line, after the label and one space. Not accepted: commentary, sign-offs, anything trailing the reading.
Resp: 12:00
